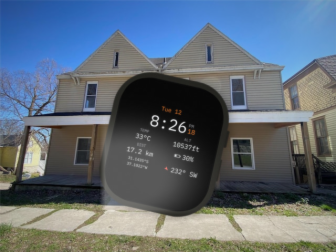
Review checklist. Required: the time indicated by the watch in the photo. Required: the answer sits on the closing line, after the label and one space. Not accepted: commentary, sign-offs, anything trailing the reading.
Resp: 8:26
